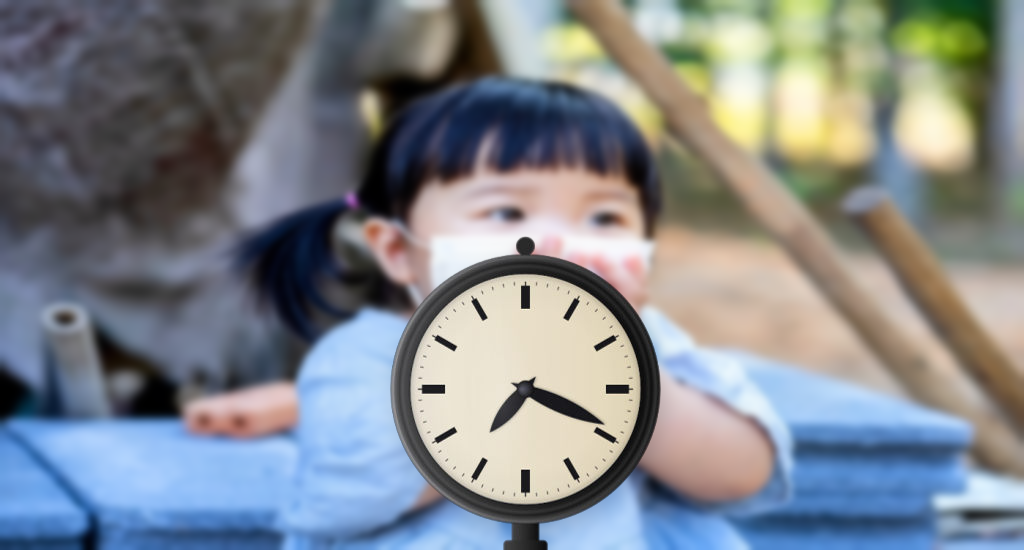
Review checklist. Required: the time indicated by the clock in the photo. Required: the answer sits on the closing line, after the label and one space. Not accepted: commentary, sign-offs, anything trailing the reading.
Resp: 7:19
